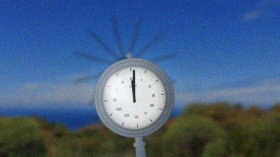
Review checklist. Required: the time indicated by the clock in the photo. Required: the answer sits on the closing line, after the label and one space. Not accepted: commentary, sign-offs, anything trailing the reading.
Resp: 12:01
